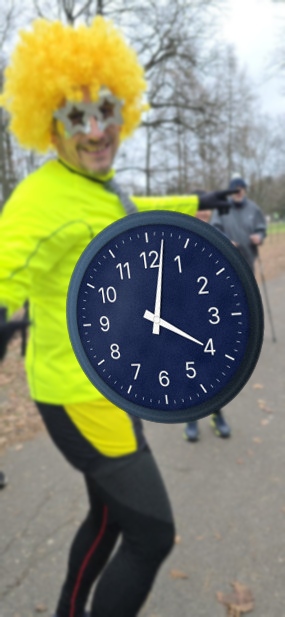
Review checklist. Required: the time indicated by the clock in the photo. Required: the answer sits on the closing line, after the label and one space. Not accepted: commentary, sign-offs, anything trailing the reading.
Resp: 4:02
